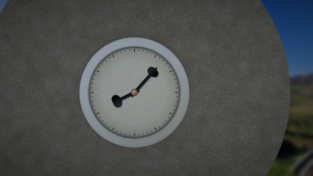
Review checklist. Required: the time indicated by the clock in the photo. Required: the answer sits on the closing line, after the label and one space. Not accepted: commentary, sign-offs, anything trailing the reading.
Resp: 8:07
